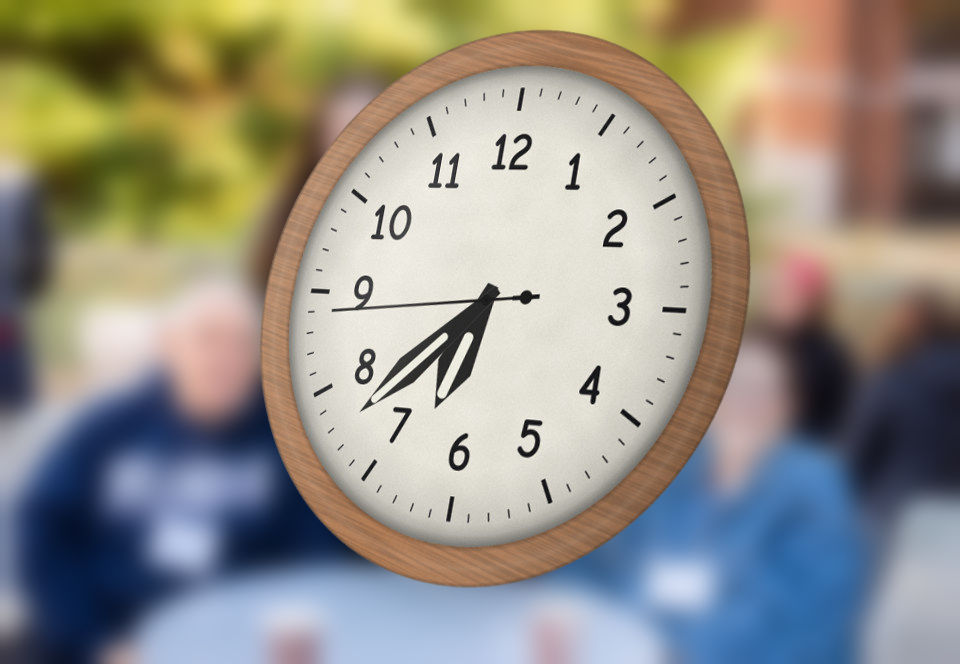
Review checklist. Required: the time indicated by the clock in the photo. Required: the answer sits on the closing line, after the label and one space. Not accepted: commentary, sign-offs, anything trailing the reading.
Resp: 6:37:44
